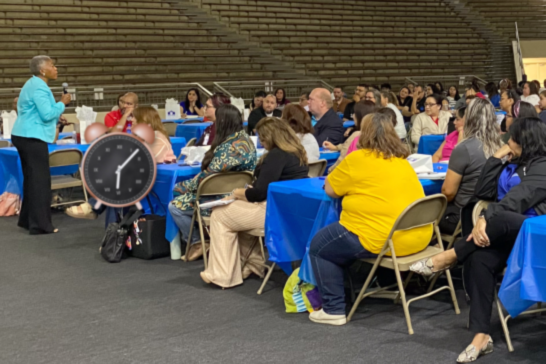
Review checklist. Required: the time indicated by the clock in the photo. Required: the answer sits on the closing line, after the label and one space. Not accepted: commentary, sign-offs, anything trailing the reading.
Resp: 6:07
